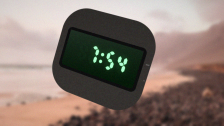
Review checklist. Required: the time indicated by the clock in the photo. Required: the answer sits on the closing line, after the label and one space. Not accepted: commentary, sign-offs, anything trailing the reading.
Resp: 7:54
